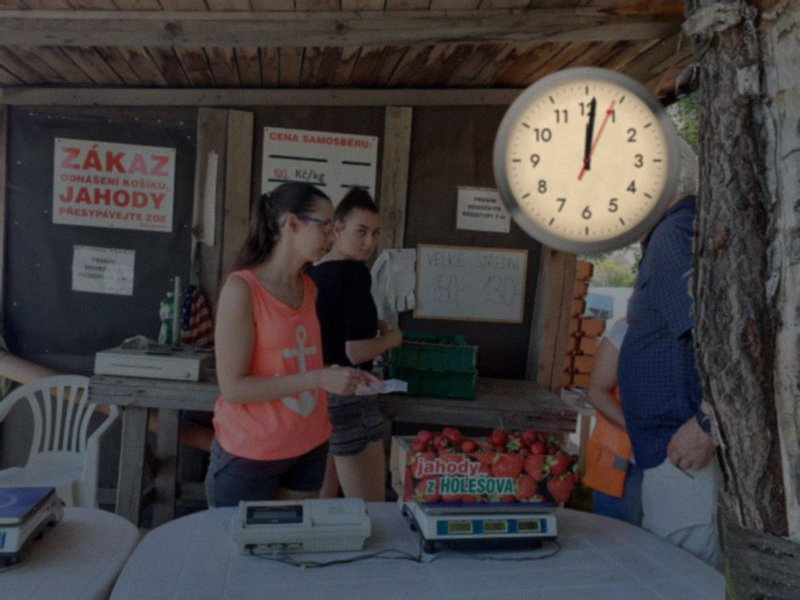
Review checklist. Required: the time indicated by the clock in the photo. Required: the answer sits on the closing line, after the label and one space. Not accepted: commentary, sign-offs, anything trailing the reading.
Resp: 12:01:04
